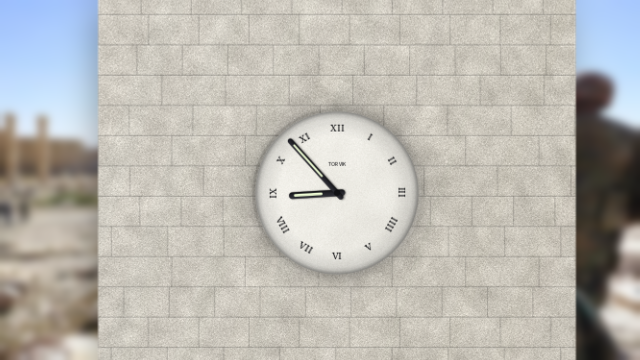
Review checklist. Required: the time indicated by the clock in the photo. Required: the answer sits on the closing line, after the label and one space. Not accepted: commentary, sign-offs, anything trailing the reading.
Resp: 8:53
